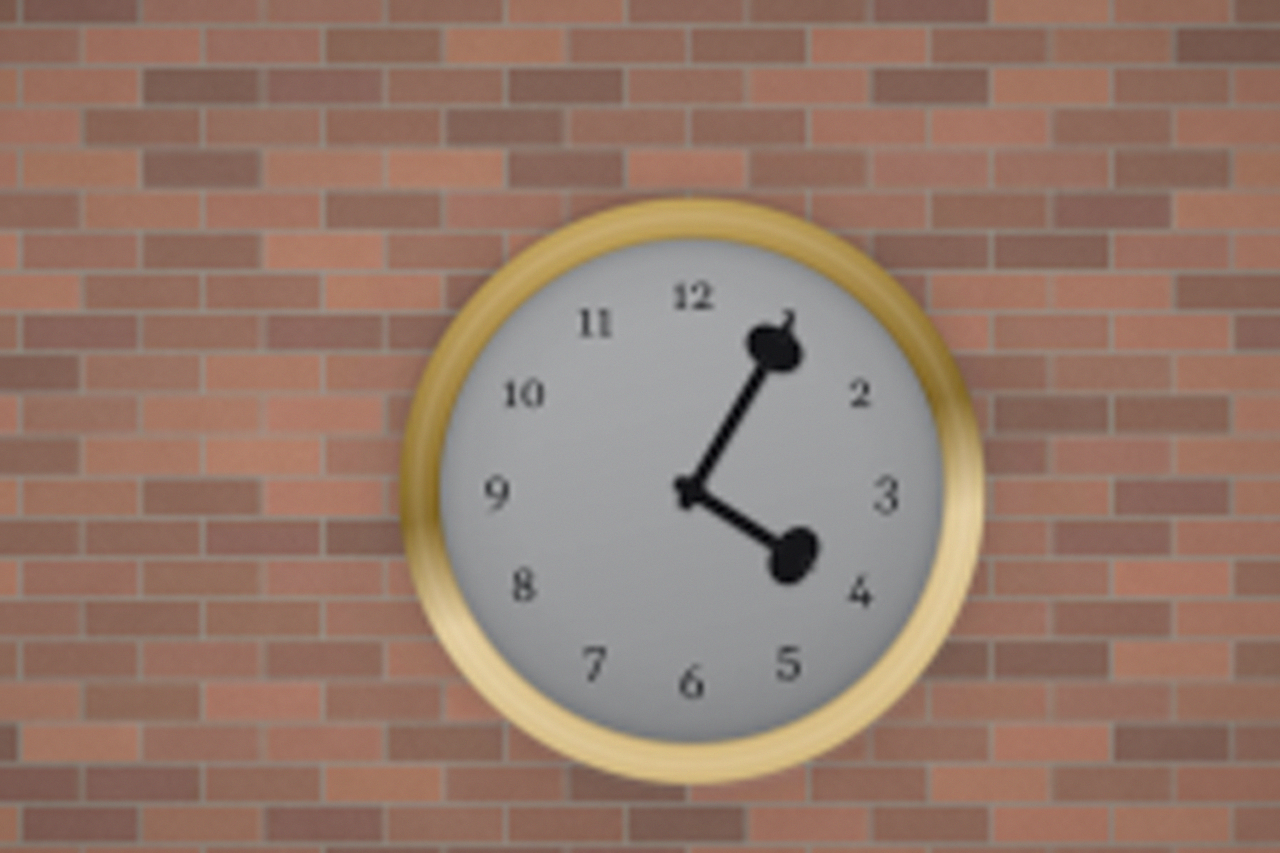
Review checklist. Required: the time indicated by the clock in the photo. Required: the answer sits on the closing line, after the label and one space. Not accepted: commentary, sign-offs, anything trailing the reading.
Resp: 4:05
